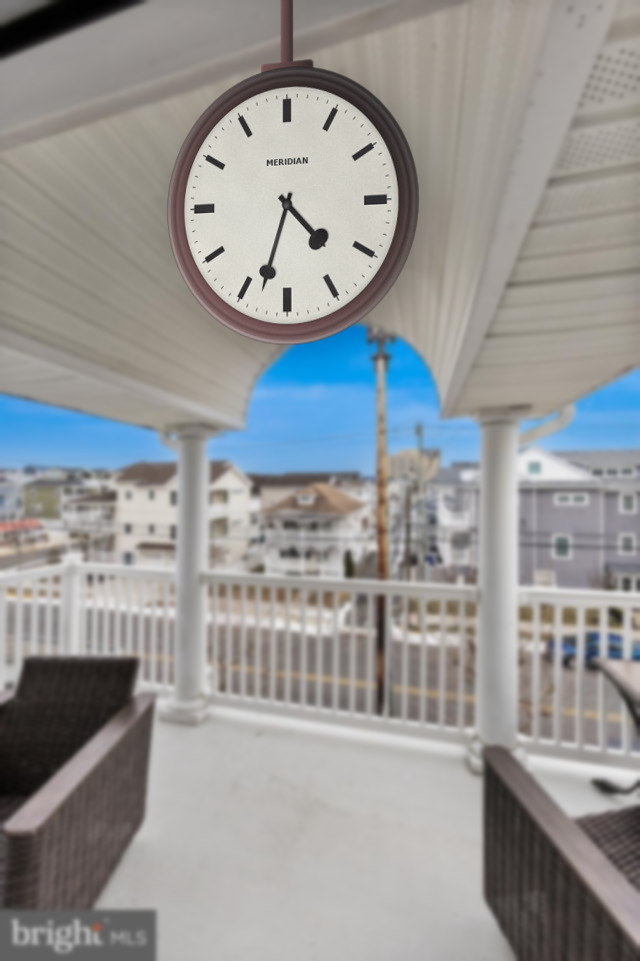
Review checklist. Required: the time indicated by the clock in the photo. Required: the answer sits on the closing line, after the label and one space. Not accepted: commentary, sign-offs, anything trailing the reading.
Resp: 4:33
